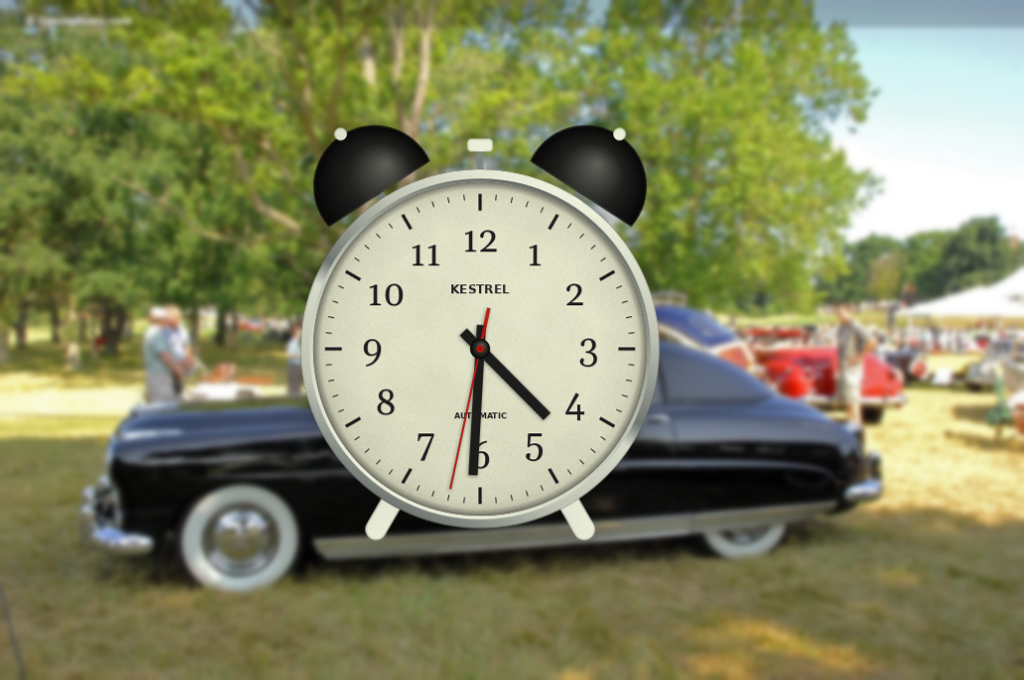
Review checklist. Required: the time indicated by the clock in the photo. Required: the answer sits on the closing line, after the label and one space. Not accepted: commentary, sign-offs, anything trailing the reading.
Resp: 4:30:32
